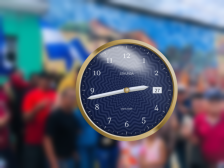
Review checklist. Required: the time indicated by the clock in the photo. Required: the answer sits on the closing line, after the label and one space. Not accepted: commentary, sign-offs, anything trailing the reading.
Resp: 2:43
